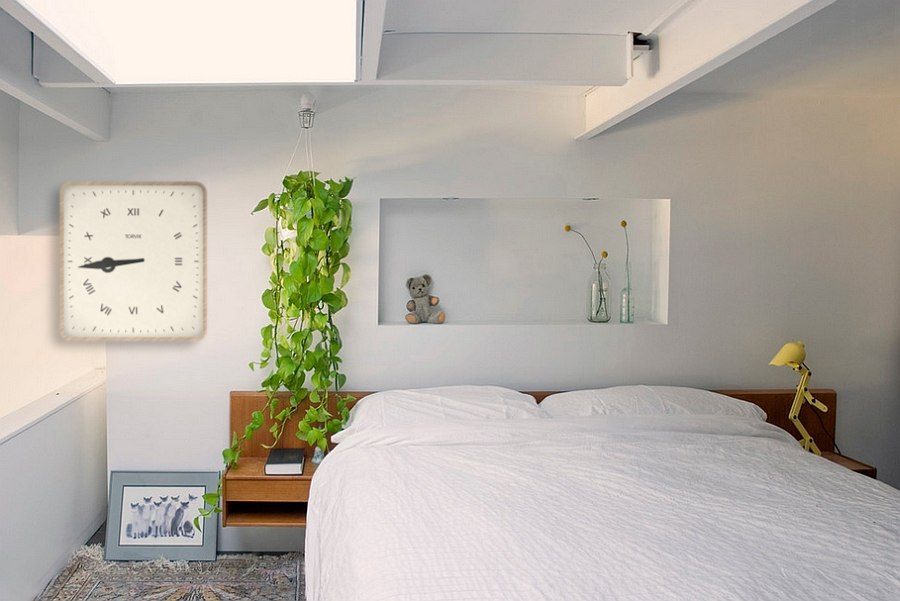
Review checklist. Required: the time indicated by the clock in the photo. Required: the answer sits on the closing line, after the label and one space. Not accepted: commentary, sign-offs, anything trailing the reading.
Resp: 8:44
